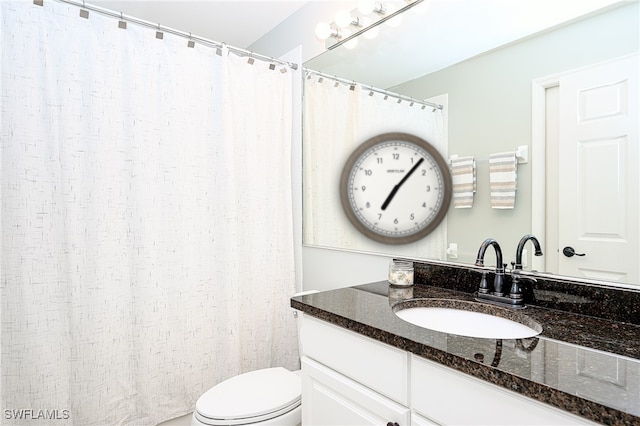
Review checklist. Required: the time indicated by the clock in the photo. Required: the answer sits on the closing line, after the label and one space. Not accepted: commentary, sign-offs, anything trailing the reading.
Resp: 7:07
